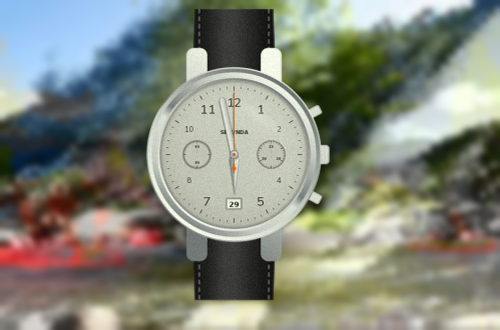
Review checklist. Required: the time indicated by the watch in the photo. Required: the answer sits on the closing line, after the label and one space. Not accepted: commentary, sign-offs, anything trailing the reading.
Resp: 5:58
